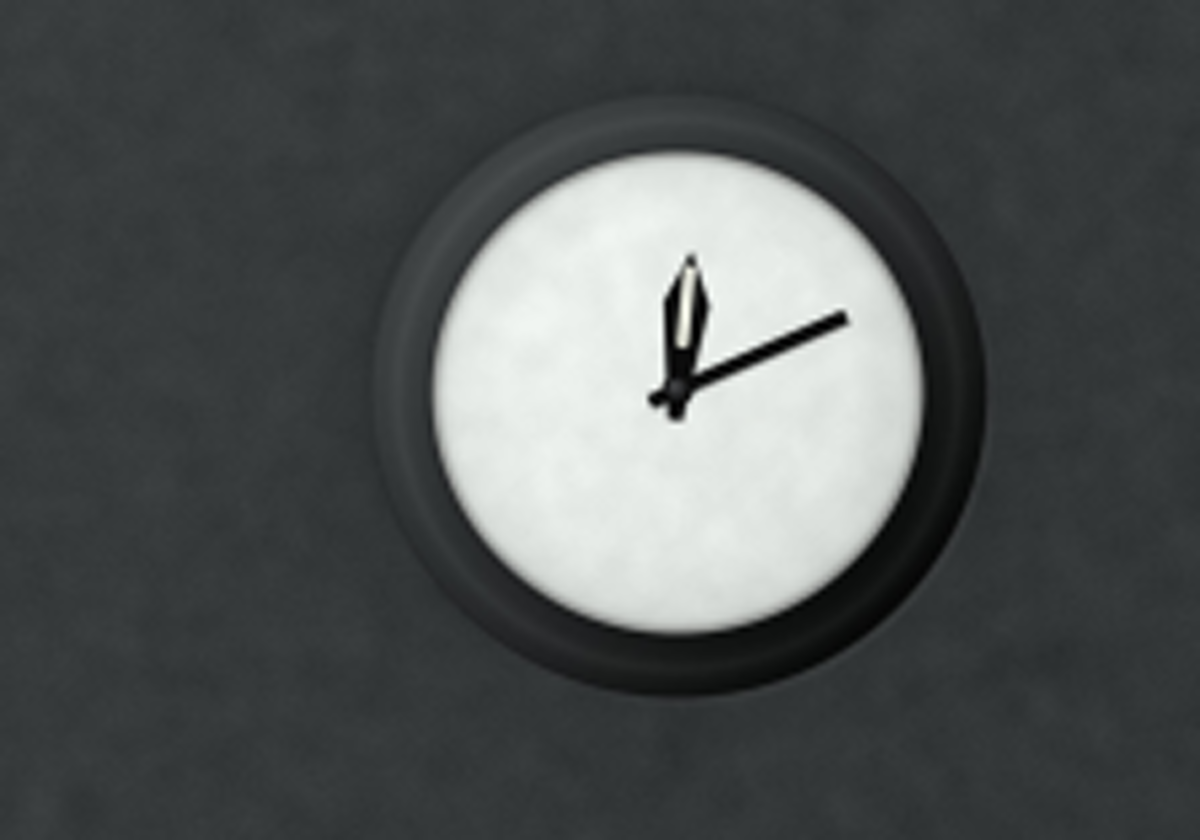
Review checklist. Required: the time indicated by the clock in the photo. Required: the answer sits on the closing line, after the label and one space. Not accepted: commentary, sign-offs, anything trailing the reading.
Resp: 12:11
